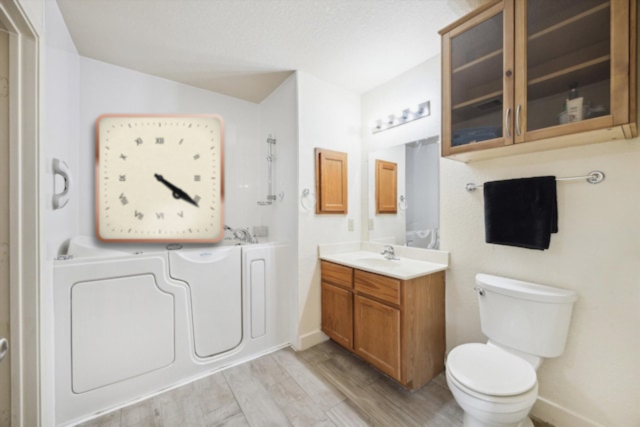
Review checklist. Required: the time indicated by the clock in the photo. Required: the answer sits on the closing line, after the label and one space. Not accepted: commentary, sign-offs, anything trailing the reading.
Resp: 4:21
